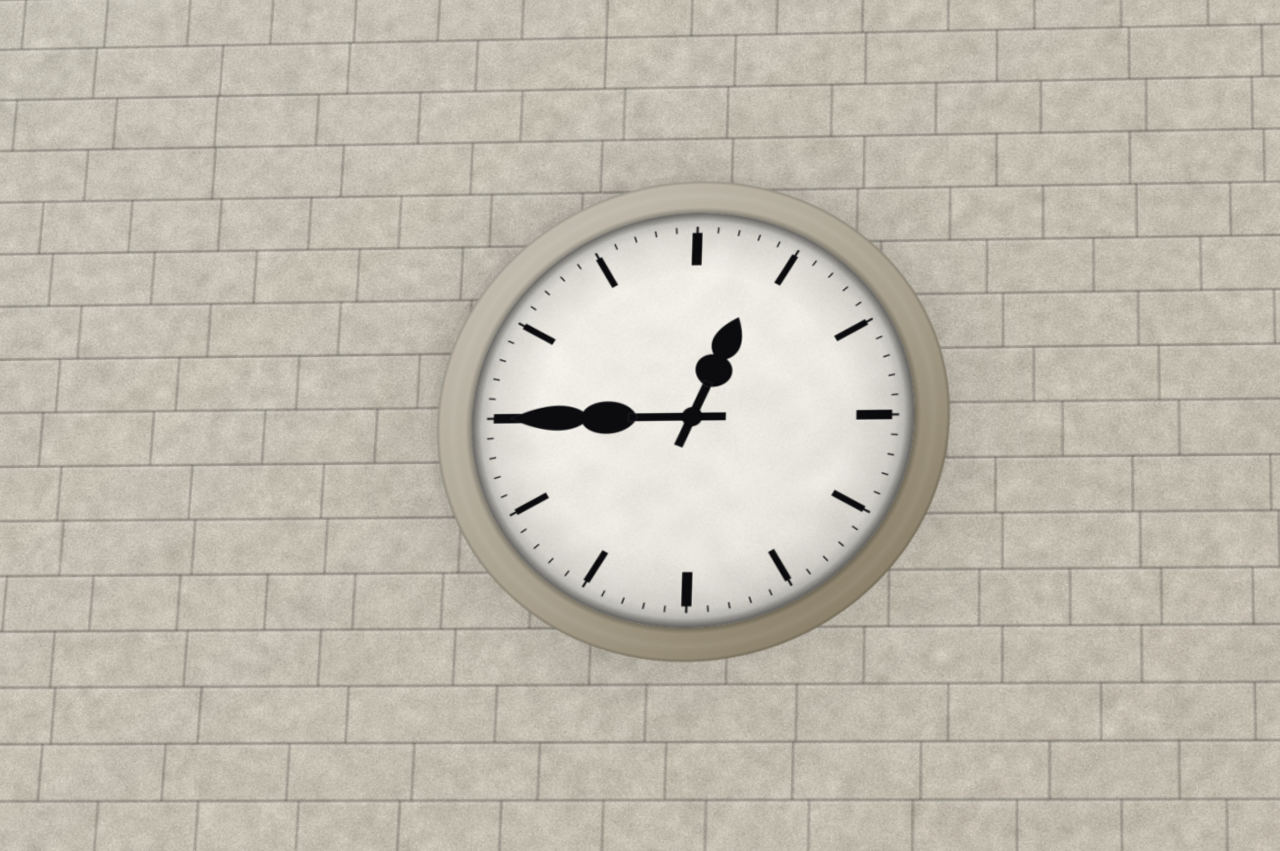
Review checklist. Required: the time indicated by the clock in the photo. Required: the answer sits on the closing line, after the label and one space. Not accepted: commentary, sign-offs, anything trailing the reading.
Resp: 12:45
